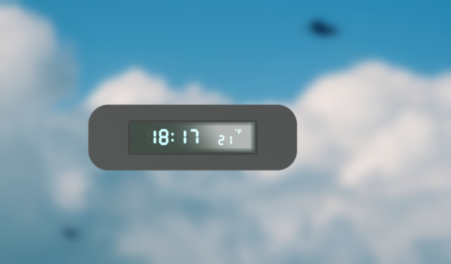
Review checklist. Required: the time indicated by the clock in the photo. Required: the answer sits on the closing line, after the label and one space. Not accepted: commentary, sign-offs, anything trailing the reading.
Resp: 18:17
